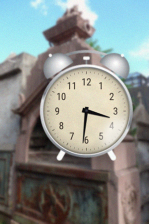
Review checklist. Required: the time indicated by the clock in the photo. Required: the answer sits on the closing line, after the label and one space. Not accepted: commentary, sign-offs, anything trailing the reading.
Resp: 3:31
